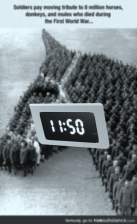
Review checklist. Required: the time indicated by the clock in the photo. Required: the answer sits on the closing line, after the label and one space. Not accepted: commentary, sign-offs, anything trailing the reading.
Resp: 11:50
